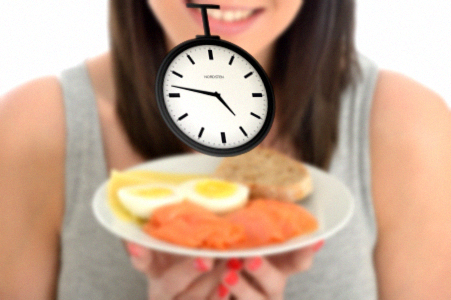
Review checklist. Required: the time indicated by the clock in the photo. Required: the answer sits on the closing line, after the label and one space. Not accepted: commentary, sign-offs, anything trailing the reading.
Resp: 4:47
